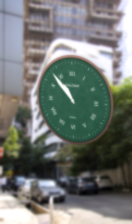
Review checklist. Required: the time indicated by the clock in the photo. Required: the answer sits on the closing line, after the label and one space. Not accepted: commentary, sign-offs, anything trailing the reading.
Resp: 10:53
